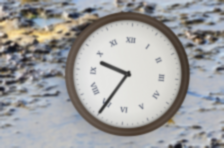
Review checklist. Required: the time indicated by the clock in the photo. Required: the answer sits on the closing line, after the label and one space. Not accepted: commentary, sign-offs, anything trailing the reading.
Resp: 9:35
